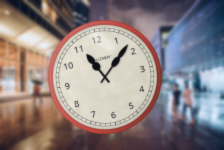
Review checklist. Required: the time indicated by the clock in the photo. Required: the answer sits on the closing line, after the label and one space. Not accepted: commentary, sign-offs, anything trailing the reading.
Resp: 11:08
